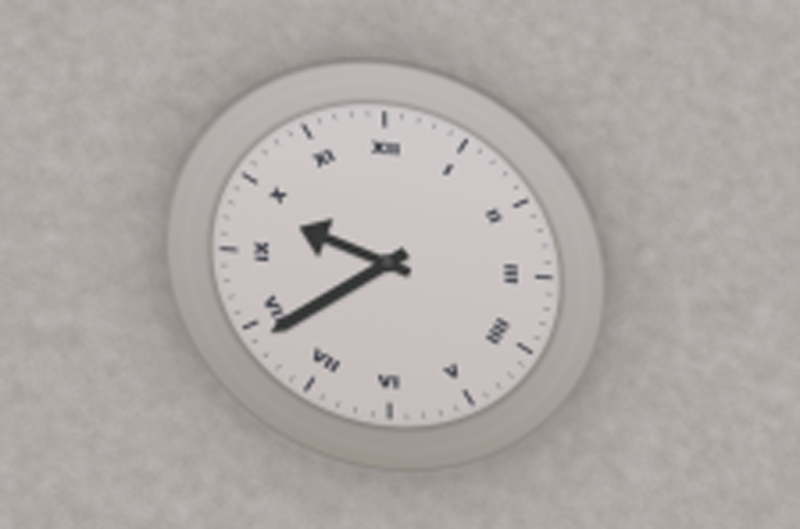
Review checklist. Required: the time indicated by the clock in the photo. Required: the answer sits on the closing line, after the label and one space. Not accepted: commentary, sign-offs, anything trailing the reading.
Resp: 9:39
